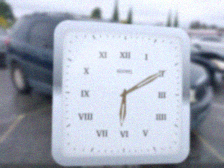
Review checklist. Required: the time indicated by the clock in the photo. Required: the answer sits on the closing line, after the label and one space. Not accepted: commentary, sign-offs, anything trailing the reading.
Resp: 6:10
